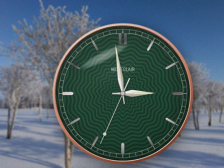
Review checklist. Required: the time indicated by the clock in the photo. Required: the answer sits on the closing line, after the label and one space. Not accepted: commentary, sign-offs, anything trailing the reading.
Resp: 2:58:34
